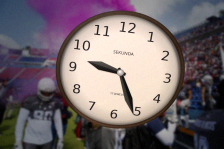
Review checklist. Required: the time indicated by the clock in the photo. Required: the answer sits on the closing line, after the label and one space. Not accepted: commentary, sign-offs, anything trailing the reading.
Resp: 9:26
